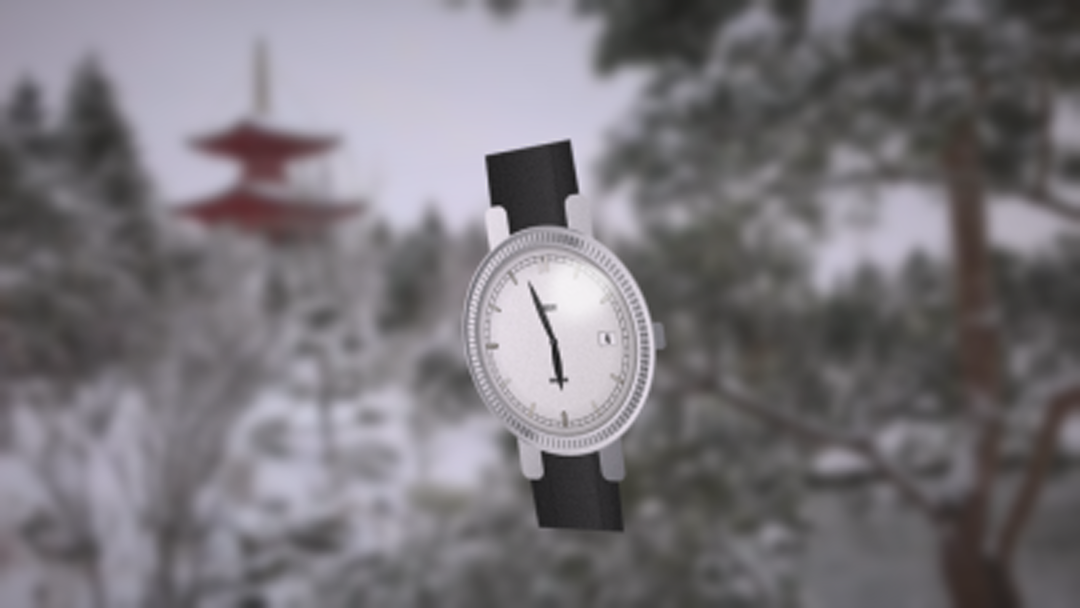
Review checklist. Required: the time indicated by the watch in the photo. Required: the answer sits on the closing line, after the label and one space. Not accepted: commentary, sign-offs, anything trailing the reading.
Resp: 5:57
